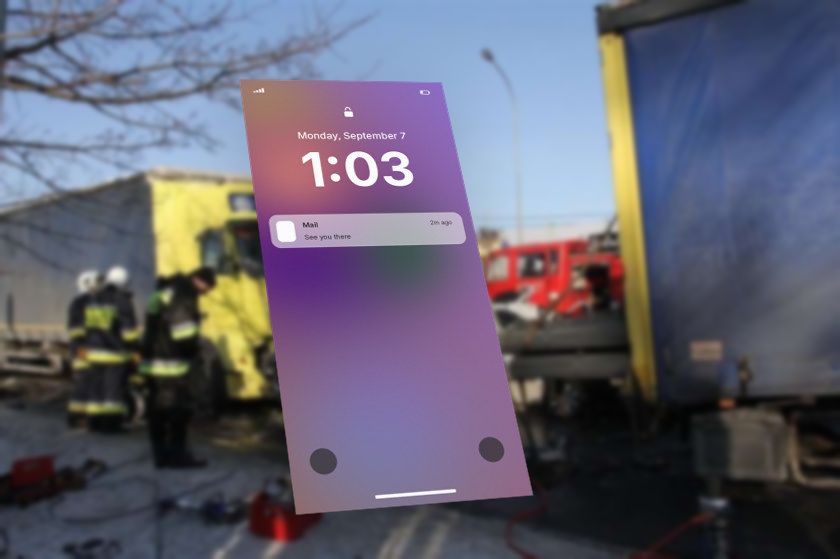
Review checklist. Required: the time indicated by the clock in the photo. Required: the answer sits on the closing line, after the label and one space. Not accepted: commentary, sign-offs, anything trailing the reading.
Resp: 1:03
